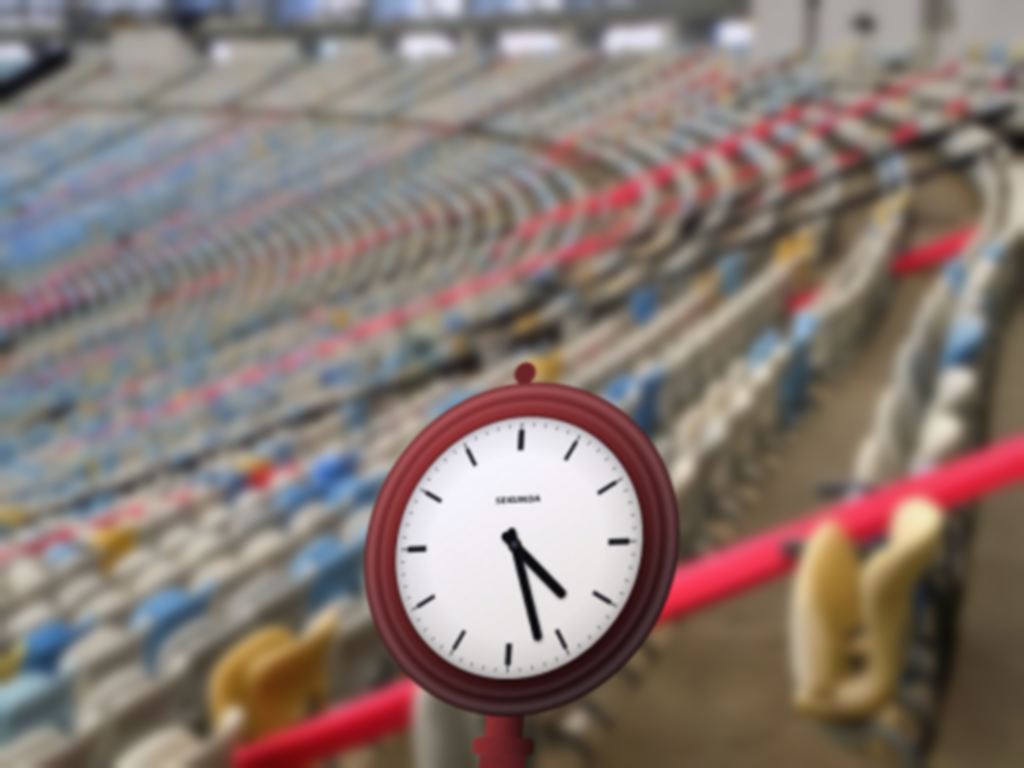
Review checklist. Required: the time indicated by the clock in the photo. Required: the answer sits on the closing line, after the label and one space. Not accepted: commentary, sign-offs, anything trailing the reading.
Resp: 4:27
